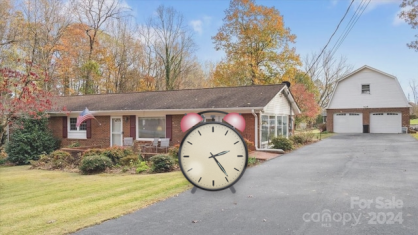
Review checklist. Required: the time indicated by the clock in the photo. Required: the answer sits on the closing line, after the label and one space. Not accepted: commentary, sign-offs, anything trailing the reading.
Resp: 2:24
